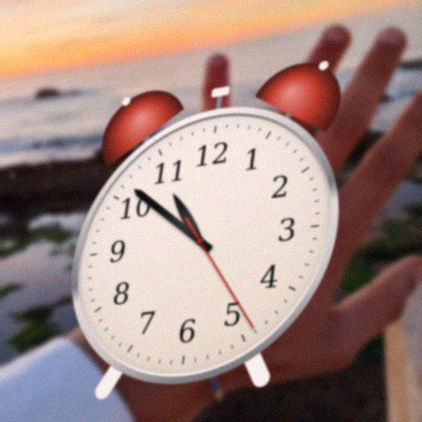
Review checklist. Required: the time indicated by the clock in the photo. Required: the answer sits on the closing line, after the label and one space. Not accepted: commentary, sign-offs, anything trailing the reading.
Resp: 10:51:24
